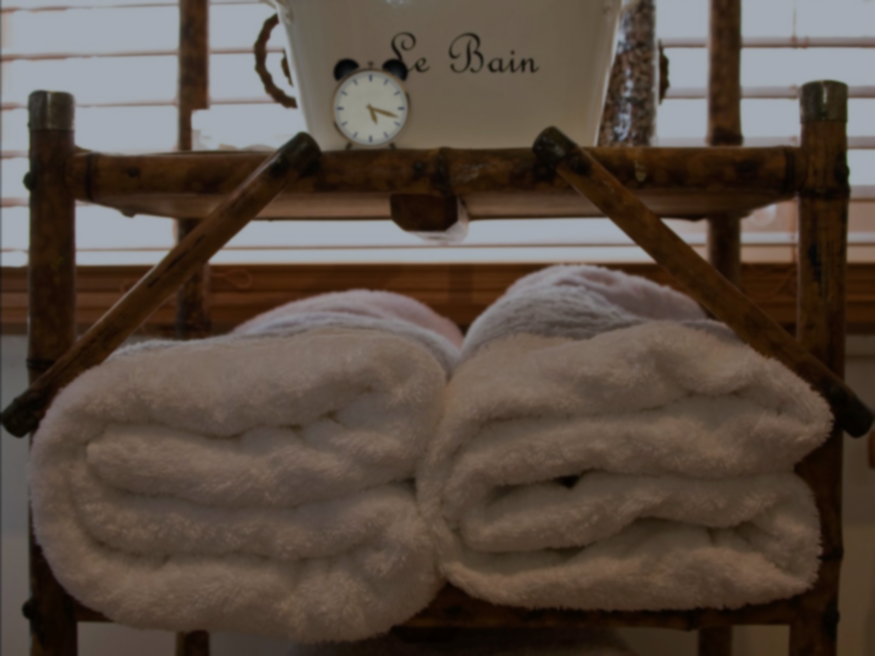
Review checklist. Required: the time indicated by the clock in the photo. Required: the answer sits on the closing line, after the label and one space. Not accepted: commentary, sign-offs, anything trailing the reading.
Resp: 5:18
